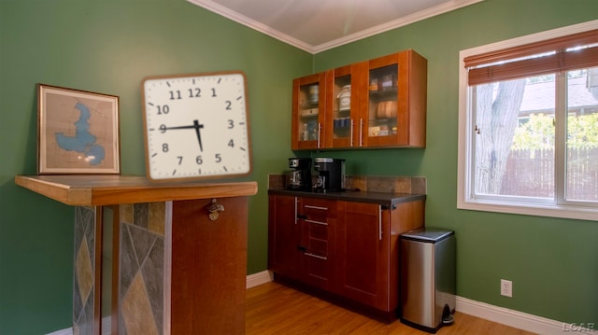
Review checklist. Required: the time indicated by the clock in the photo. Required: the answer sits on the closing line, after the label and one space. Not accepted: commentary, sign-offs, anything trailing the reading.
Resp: 5:45
